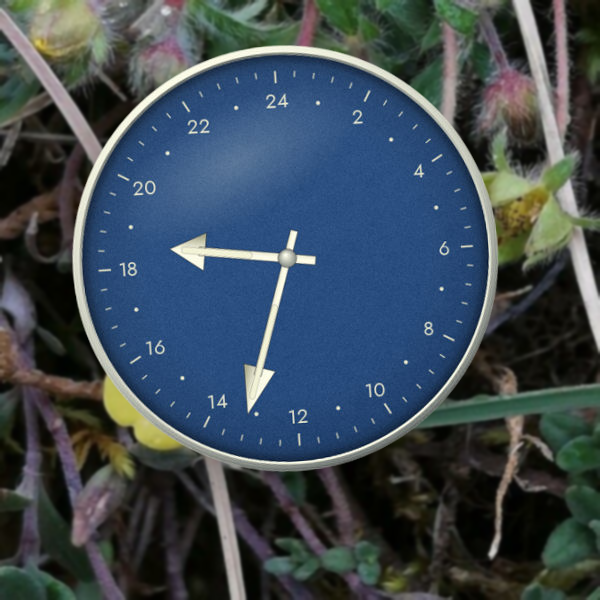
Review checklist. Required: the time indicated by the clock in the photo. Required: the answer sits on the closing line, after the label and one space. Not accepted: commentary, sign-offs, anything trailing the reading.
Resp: 18:33
